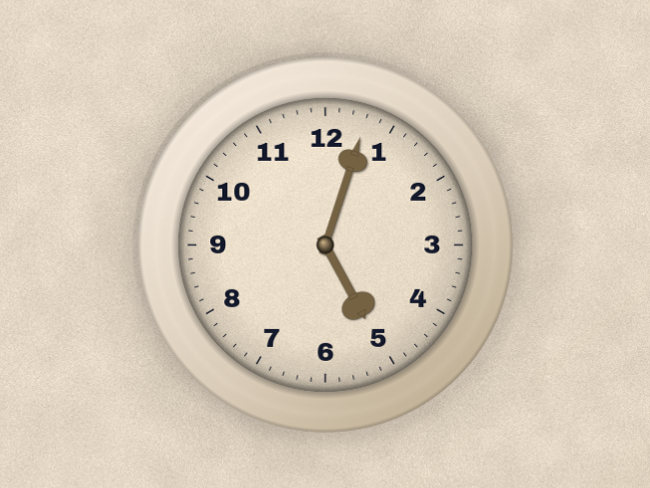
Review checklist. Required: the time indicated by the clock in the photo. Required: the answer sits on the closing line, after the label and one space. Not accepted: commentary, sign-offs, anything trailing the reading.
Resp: 5:03
